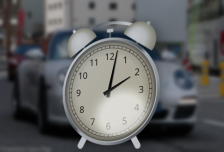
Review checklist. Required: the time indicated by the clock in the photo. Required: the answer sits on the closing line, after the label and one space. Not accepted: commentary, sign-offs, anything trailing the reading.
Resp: 2:02
